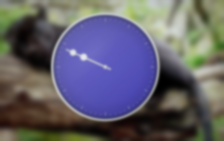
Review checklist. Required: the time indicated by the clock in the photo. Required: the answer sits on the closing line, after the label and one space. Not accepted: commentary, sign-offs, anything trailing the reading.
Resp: 9:49
